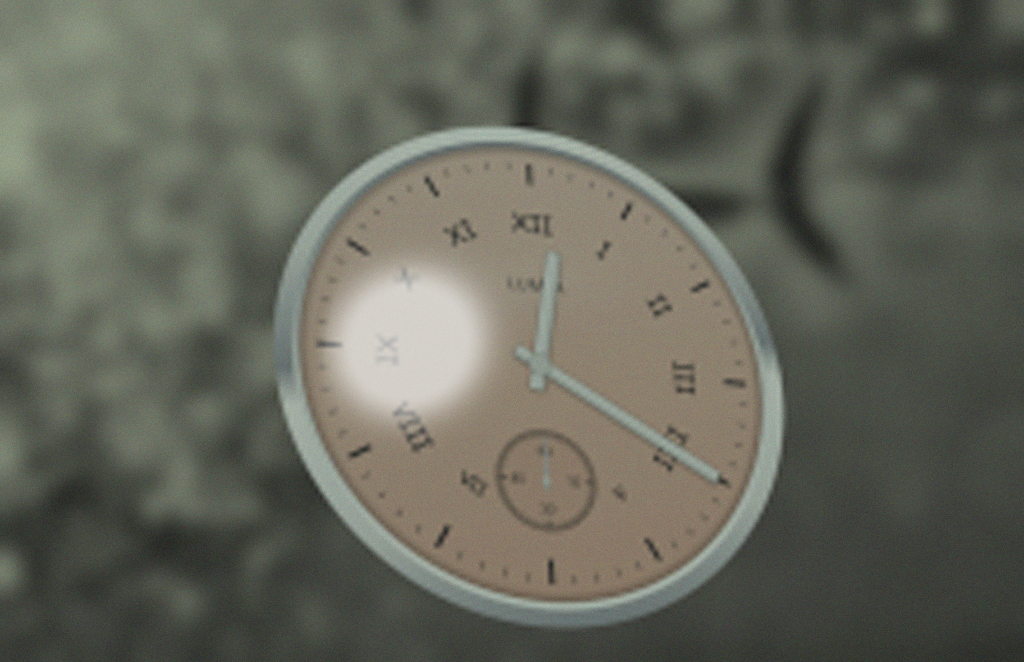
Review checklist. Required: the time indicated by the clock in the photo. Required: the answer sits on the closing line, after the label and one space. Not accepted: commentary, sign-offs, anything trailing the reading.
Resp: 12:20
